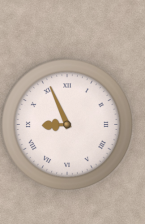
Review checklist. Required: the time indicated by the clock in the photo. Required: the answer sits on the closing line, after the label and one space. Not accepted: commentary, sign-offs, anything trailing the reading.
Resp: 8:56
